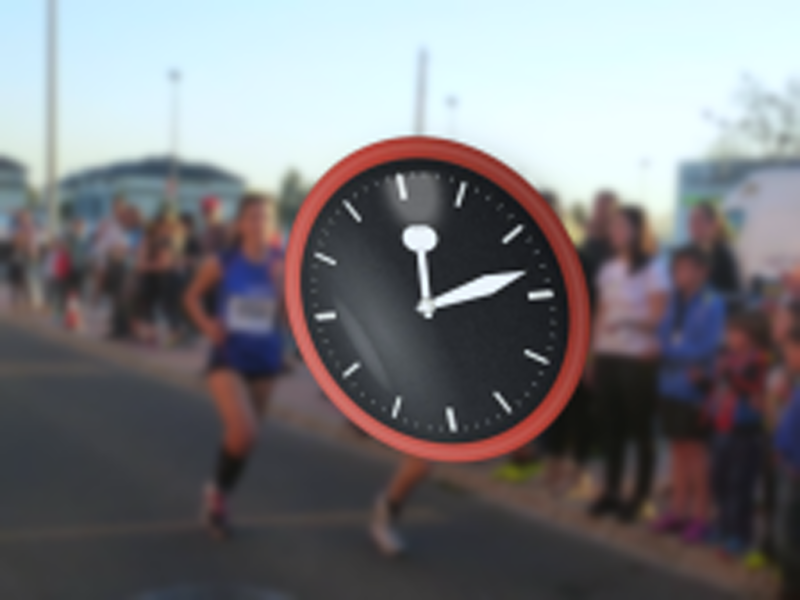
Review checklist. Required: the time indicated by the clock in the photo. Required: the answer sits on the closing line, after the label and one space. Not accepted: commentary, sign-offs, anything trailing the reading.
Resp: 12:13
